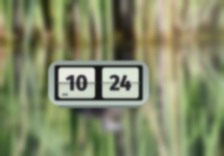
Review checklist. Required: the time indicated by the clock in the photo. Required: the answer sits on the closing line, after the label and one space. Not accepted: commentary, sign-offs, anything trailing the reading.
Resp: 10:24
